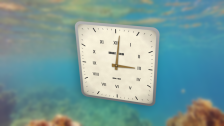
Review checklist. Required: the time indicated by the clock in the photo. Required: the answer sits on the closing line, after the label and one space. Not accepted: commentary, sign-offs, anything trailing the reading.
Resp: 3:01
